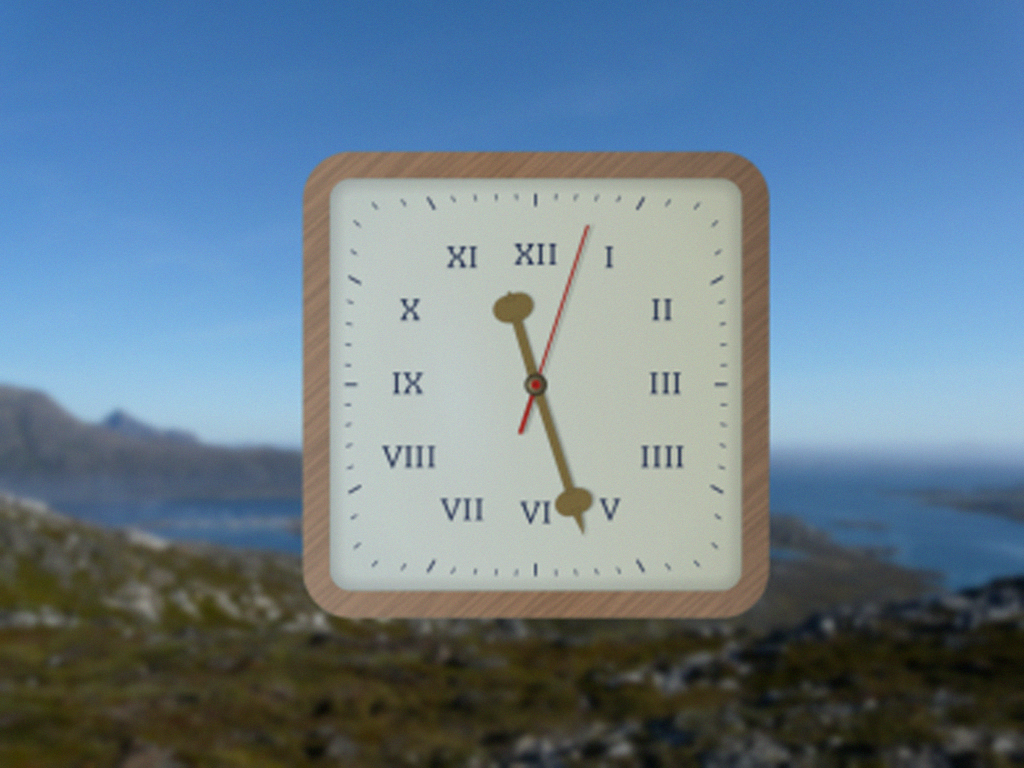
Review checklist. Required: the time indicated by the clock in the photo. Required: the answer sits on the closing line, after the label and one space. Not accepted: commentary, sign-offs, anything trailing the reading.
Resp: 11:27:03
